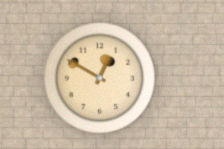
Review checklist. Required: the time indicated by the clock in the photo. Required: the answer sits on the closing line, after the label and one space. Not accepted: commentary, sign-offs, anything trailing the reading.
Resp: 12:50
